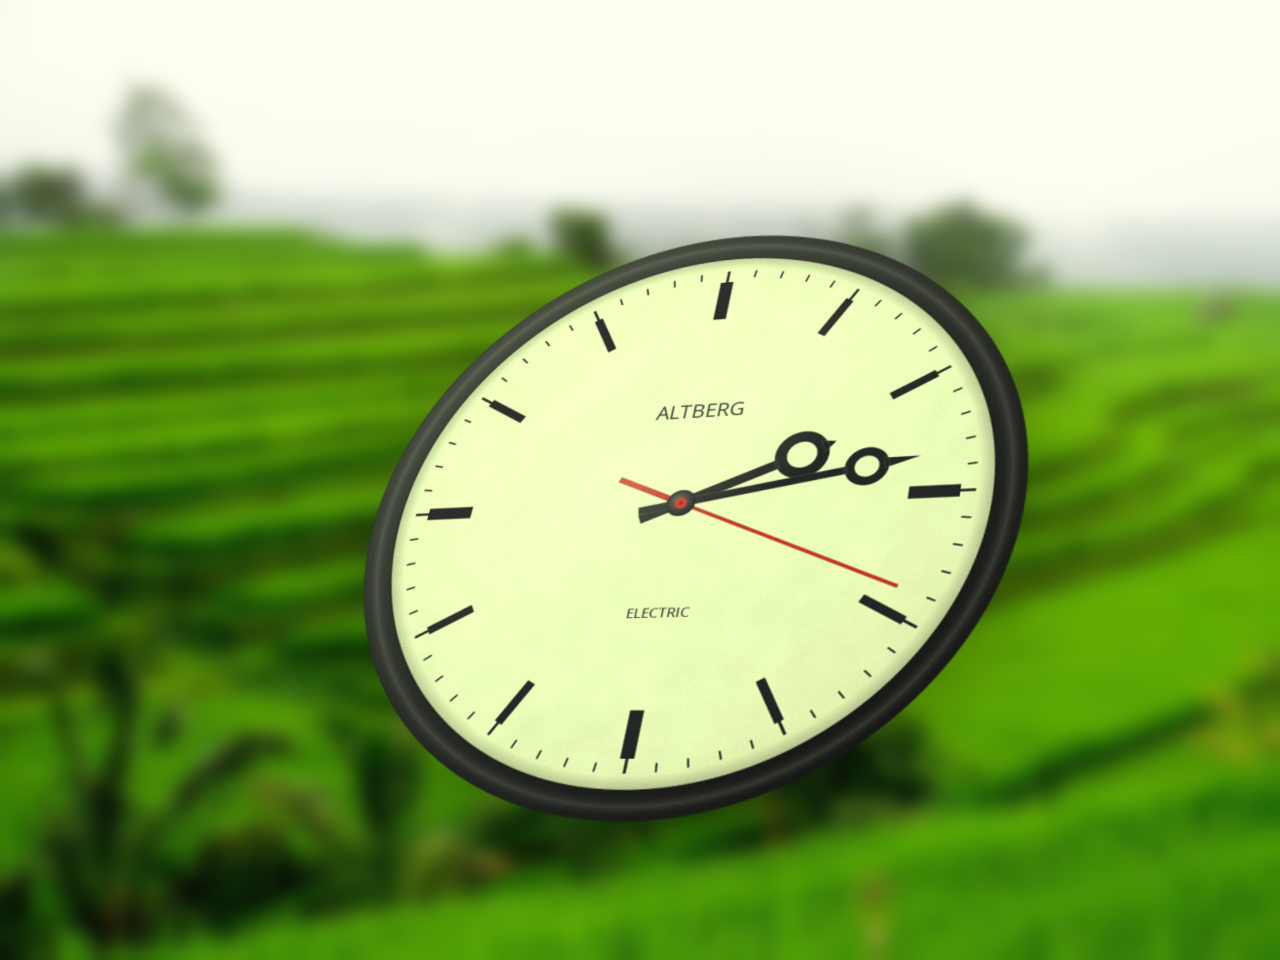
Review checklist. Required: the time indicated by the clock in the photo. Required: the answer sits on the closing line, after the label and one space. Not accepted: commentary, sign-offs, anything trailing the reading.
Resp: 2:13:19
